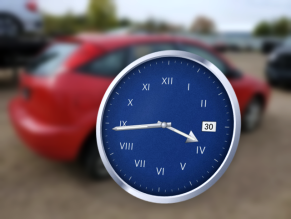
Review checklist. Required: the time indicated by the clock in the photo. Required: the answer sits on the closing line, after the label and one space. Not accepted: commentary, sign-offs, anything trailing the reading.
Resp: 3:44
